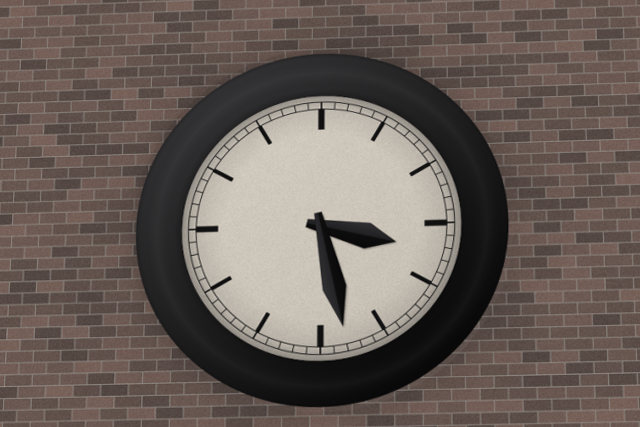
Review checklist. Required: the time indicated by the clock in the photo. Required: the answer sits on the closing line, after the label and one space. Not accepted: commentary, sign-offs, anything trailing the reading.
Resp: 3:28
